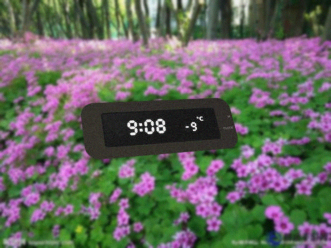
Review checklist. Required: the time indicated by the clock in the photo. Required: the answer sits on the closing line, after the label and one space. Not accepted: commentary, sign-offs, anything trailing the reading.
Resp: 9:08
